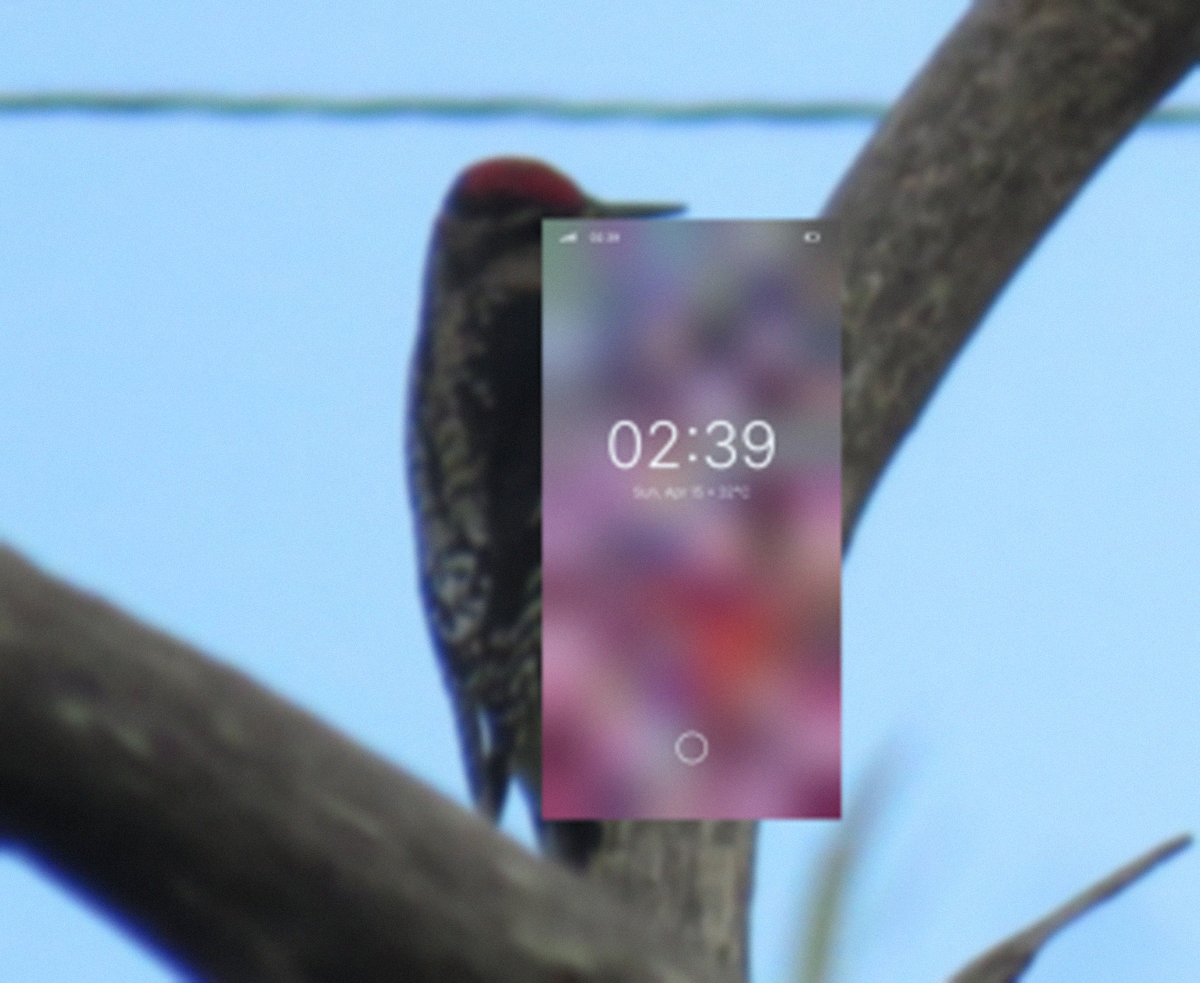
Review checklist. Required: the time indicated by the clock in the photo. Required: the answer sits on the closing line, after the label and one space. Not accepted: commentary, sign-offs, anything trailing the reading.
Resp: 2:39
